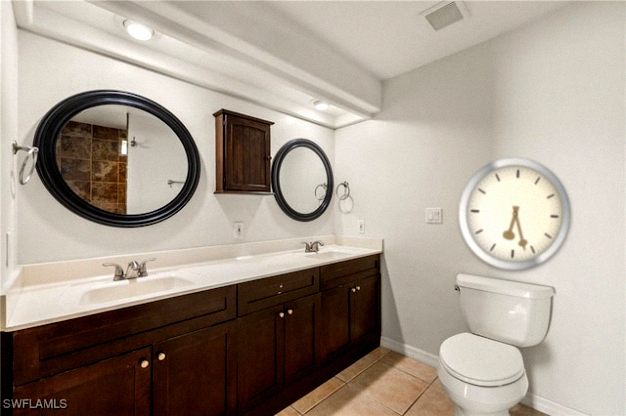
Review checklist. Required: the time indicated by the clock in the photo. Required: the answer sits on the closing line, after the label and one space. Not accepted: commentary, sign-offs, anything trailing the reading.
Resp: 6:27
